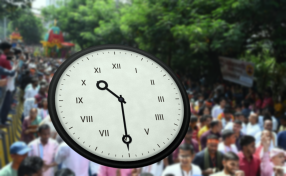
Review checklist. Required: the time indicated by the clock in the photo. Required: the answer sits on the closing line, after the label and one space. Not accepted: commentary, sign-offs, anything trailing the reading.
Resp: 10:30
